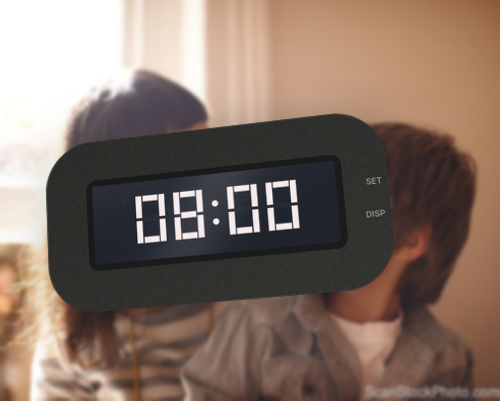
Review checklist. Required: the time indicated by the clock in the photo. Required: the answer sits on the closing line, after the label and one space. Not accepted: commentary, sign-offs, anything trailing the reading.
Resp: 8:00
